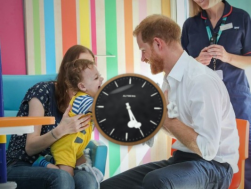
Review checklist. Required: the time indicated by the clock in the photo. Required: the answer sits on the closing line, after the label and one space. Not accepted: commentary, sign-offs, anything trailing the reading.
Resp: 5:25
